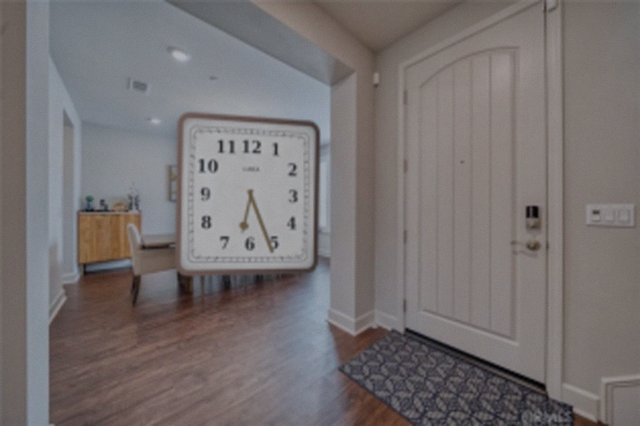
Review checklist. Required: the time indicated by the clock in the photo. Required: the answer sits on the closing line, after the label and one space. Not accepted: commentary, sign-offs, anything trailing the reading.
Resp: 6:26
